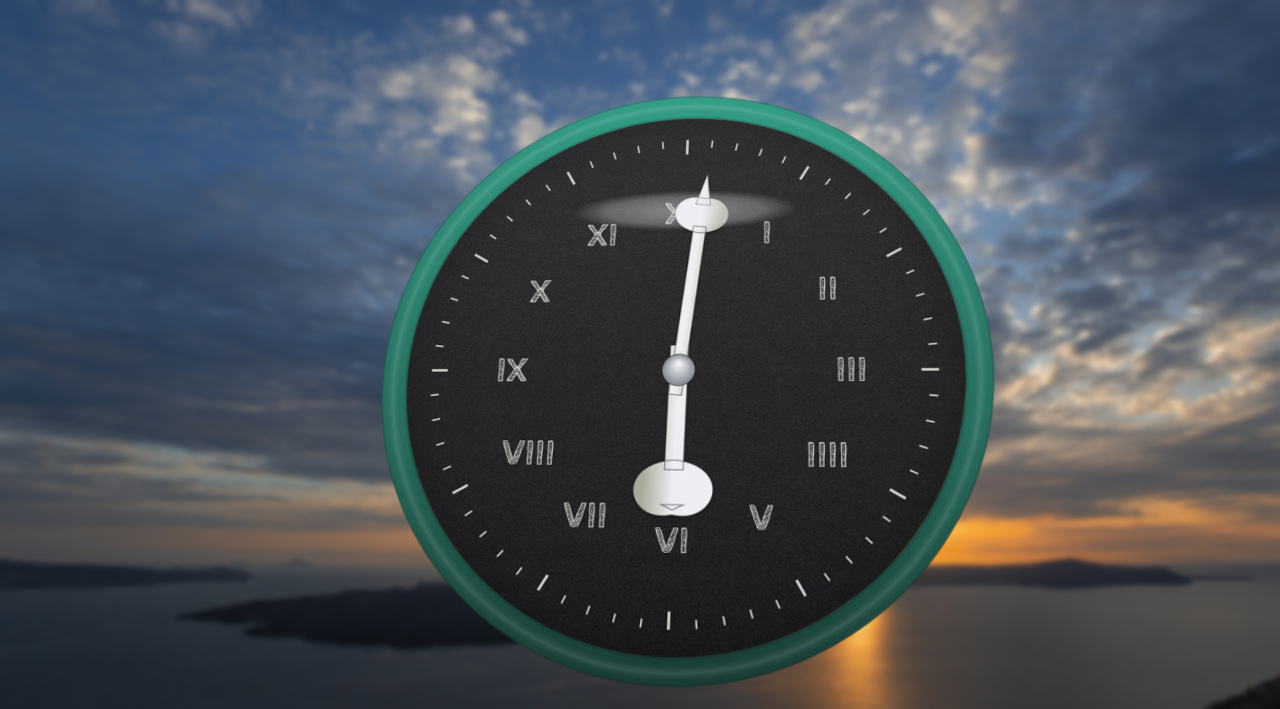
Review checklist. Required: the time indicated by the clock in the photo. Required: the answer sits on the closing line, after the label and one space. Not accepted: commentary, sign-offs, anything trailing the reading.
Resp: 6:01
